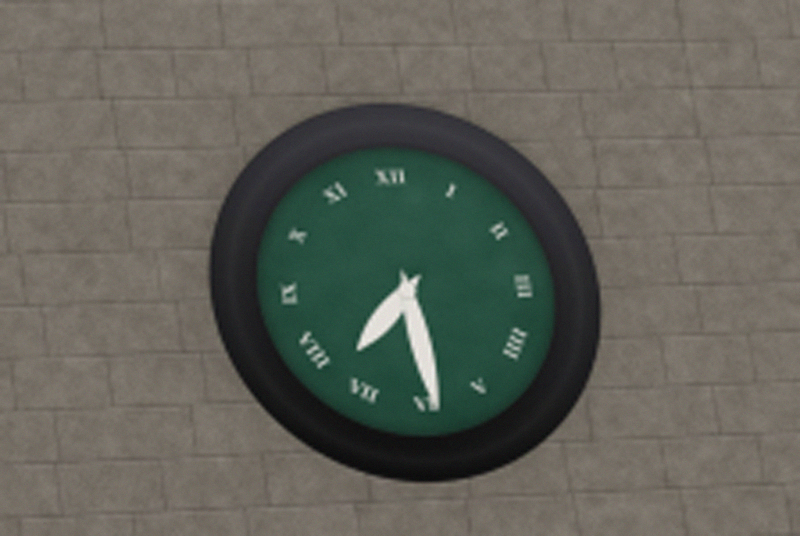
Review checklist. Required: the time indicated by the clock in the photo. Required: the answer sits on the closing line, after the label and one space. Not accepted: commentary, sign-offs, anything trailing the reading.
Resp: 7:29
